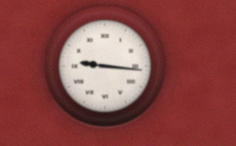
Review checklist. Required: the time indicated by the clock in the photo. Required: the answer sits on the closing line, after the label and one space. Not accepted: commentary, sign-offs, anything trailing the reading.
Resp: 9:16
